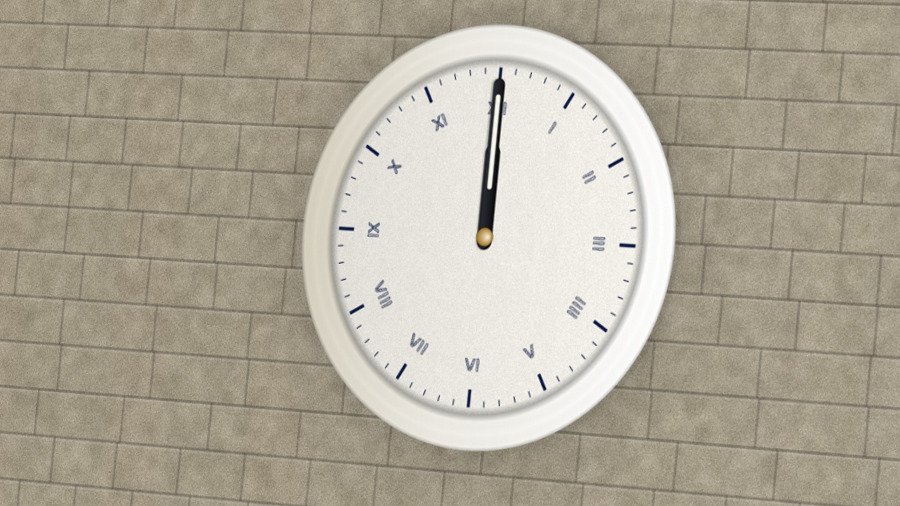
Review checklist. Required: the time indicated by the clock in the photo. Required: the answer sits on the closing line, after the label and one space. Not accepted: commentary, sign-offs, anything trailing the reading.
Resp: 12:00
